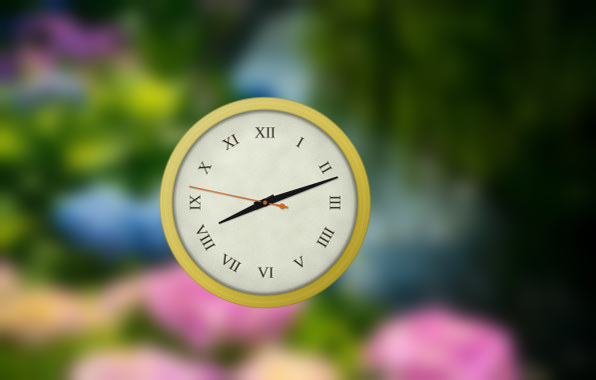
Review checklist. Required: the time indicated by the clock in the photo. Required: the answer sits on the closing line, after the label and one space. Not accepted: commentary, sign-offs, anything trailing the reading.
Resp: 8:11:47
